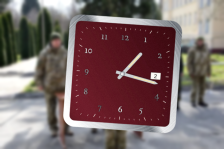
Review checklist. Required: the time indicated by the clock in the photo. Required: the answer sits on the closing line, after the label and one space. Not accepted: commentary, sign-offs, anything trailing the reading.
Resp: 1:17
